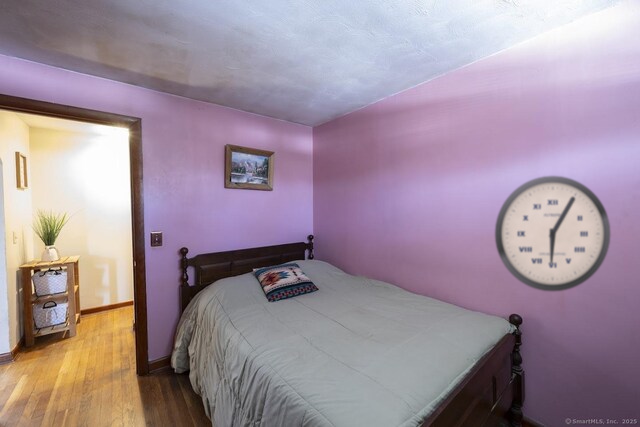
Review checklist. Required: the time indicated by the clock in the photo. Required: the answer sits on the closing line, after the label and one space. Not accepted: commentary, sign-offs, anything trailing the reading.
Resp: 6:05
